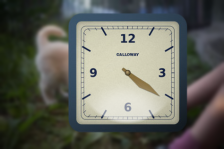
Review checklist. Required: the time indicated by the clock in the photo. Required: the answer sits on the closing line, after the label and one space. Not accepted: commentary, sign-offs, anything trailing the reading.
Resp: 4:21
